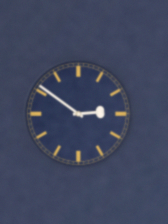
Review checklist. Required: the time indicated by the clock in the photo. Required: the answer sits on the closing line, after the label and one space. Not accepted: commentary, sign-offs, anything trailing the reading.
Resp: 2:51
